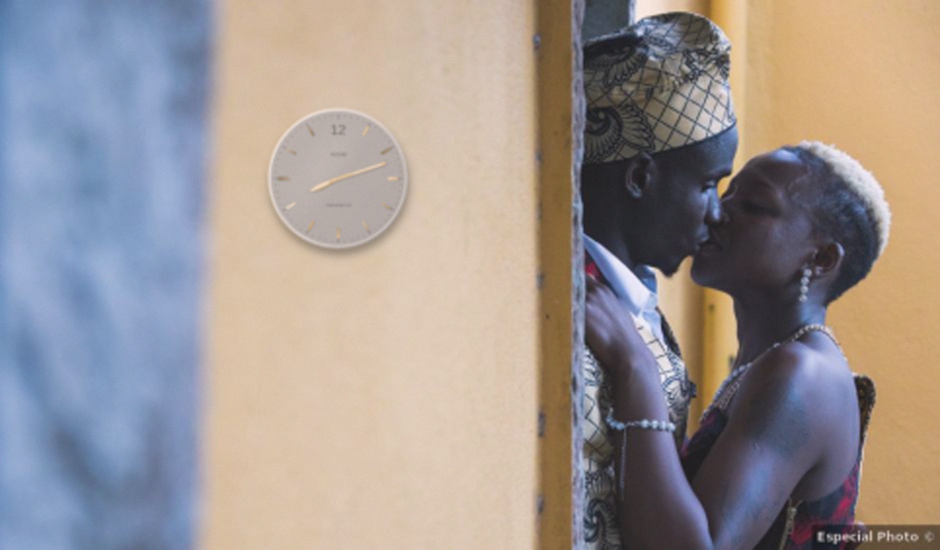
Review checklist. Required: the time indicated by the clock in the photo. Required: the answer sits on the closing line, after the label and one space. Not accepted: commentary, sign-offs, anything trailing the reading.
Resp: 8:12
